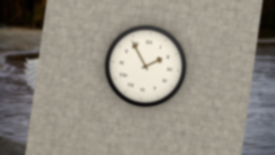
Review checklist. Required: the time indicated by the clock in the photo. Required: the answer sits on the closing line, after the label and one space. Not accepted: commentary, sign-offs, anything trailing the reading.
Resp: 1:54
